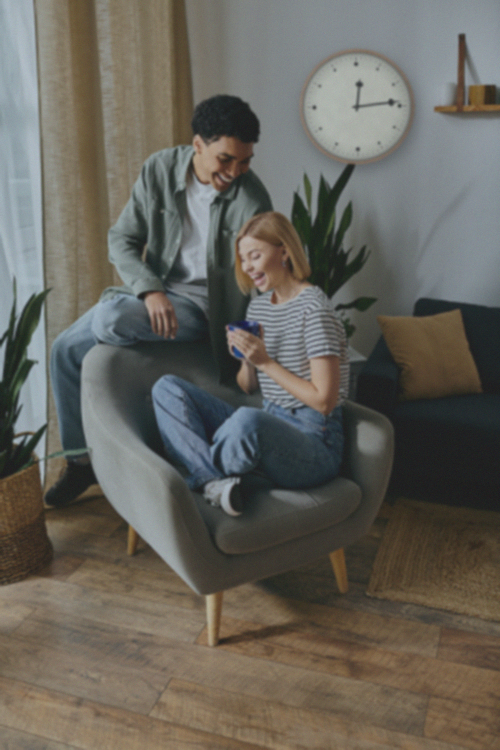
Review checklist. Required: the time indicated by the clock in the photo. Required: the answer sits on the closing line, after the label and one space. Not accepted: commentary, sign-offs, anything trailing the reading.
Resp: 12:14
